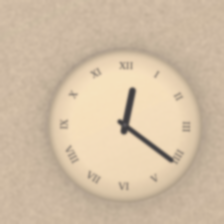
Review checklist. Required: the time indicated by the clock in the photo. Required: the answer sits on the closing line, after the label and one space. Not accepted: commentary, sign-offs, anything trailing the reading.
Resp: 12:21
